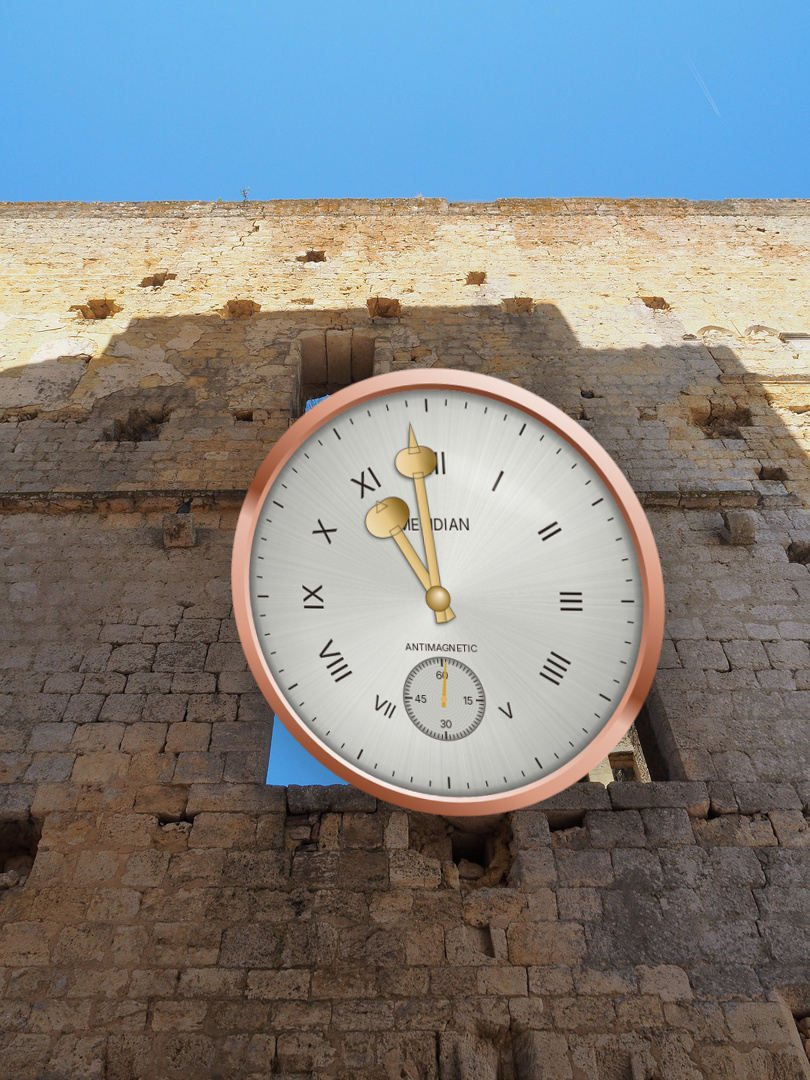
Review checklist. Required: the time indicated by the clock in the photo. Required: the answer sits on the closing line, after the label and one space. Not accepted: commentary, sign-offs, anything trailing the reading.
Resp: 10:59:01
